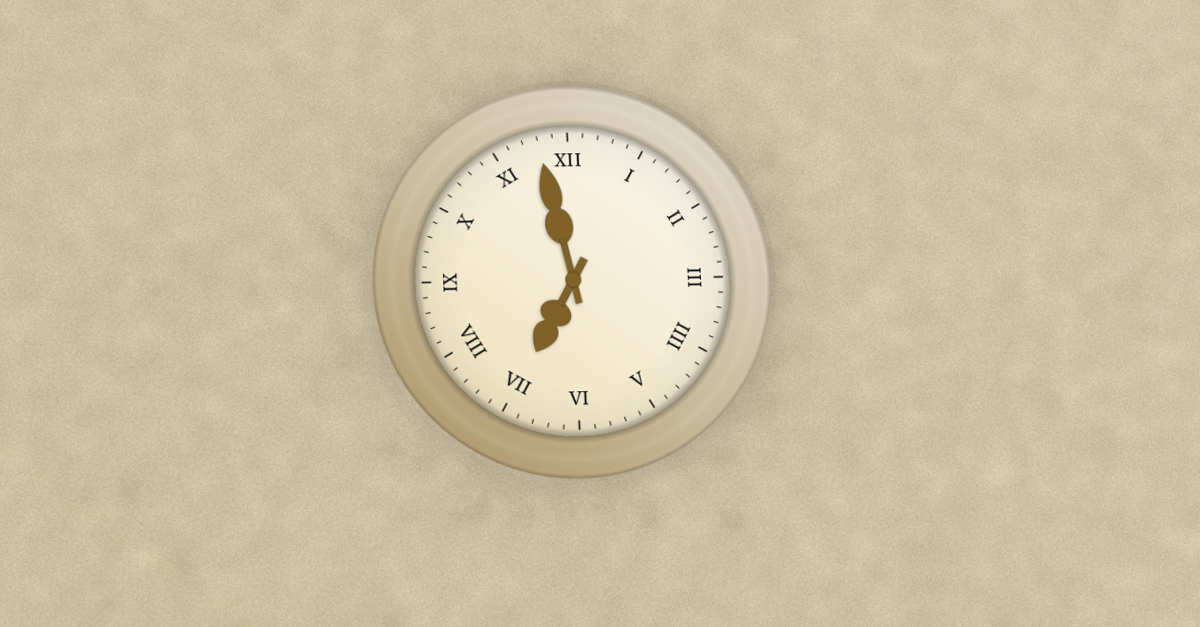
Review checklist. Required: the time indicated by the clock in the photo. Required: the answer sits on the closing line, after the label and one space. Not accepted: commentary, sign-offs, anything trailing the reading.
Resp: 6:58
